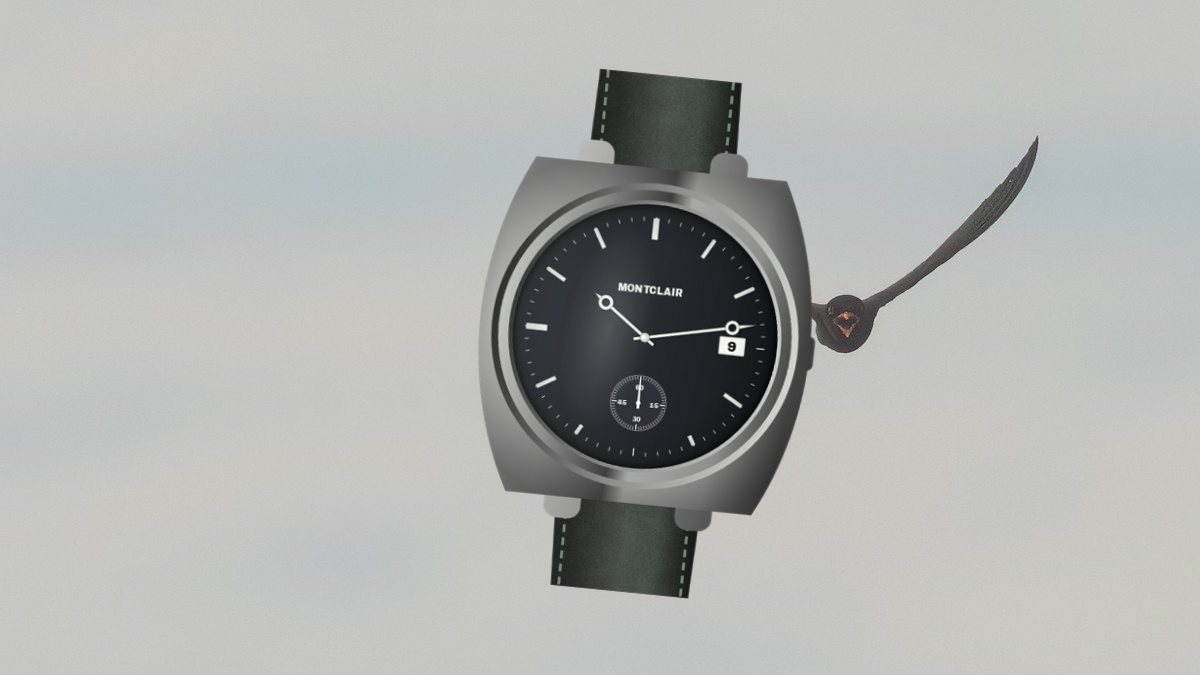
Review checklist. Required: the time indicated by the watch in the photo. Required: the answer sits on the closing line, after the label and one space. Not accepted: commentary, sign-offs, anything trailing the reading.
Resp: 10:13
